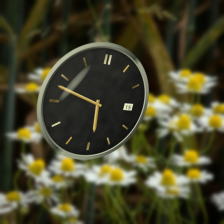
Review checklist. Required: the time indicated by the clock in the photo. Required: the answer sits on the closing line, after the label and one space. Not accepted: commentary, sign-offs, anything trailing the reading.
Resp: 5:48
